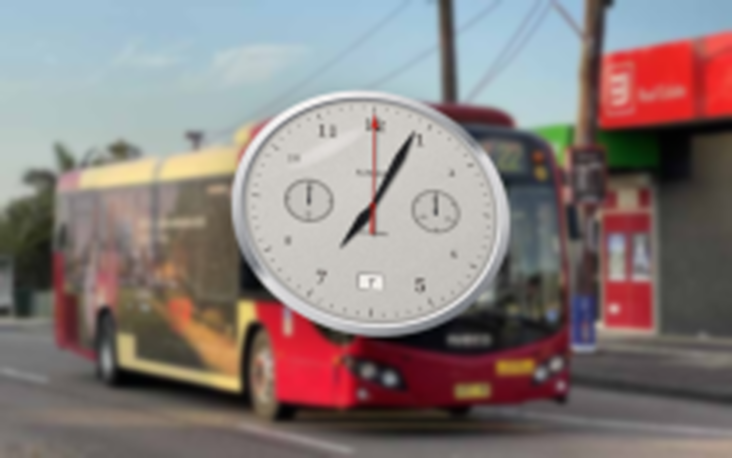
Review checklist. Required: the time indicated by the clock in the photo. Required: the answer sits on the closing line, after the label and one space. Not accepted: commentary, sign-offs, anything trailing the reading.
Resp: 7:04
